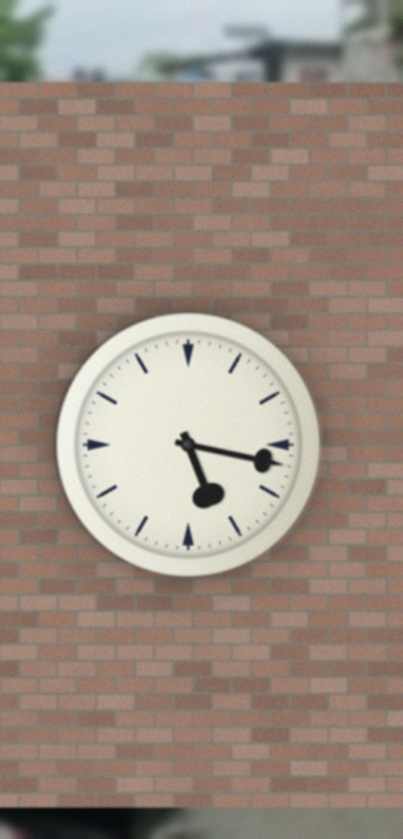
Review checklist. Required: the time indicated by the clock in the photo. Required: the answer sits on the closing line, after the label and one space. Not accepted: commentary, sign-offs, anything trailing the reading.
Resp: 5:17
